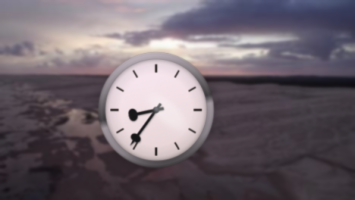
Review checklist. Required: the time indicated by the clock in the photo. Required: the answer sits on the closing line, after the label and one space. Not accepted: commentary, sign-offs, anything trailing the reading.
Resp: 8:36
